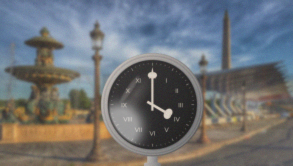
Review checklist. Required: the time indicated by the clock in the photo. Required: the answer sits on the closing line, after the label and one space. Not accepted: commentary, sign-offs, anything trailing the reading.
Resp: 4:00
